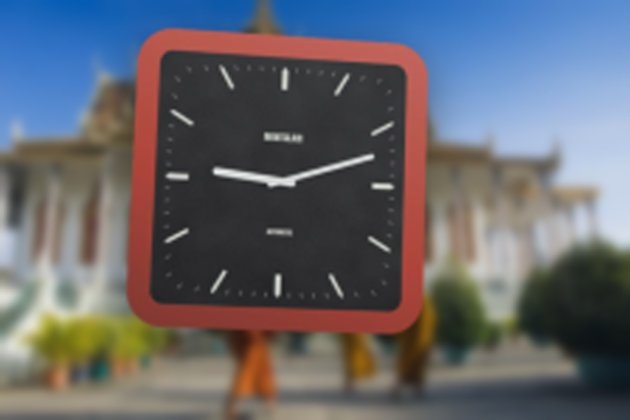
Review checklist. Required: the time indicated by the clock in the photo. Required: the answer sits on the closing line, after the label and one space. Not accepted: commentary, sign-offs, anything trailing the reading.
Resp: 9:12
